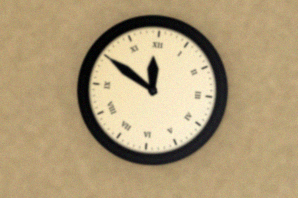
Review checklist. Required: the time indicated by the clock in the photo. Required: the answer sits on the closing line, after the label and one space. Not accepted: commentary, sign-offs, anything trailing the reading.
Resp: 11:50
